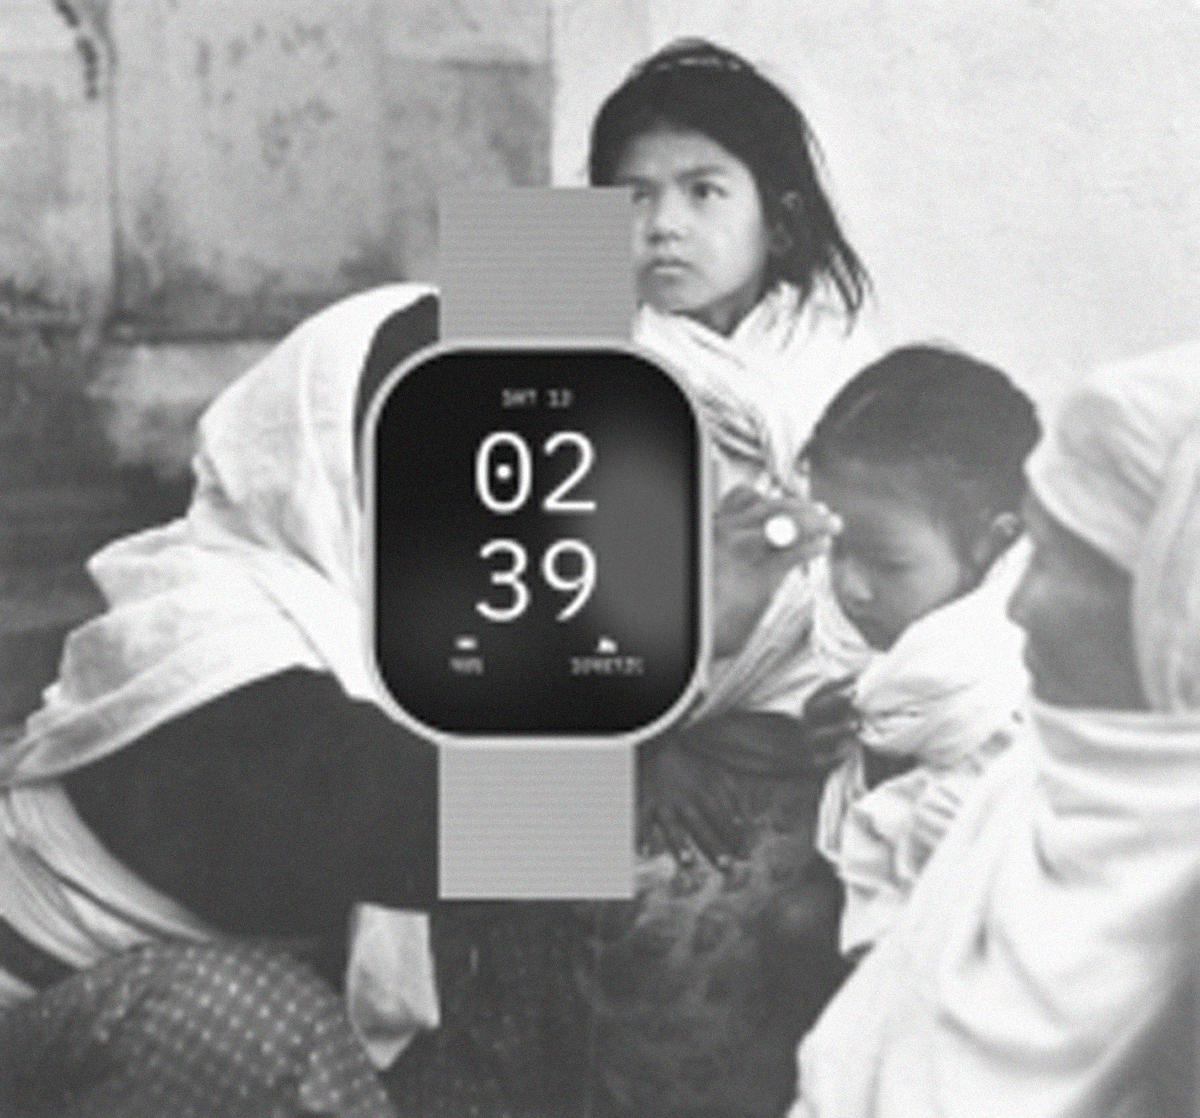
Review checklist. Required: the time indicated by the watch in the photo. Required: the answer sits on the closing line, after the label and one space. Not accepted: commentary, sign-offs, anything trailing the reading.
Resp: 2:39
